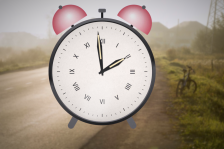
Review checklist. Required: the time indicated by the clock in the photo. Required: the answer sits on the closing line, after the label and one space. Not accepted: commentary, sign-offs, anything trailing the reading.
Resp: 1:59
